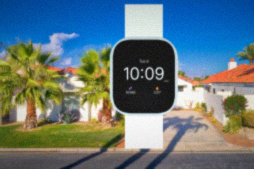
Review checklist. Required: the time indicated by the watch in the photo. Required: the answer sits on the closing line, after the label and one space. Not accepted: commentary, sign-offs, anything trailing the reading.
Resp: 10:09
